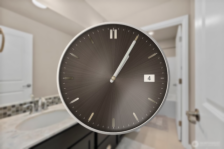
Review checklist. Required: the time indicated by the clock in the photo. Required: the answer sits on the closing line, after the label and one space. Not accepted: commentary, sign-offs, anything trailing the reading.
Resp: 1:05
